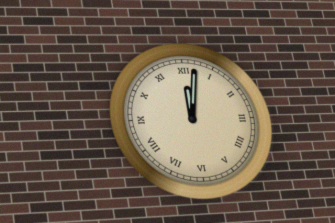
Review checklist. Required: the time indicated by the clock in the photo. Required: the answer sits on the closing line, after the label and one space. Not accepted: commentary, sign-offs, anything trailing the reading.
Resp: 12:02
